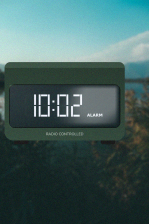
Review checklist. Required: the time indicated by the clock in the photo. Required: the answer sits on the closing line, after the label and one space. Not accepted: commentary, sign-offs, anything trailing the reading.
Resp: 10:02
